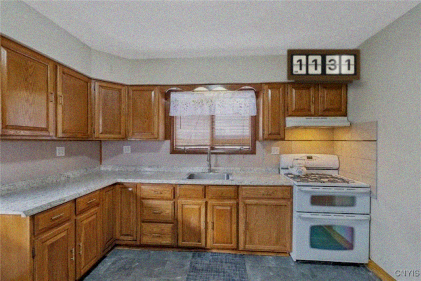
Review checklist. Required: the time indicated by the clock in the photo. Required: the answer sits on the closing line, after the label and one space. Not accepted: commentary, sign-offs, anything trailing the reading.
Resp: 11:31
